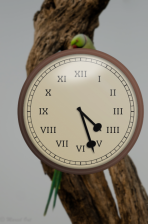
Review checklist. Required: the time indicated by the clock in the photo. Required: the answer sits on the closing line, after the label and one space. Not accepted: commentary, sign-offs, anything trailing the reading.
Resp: 4:27
